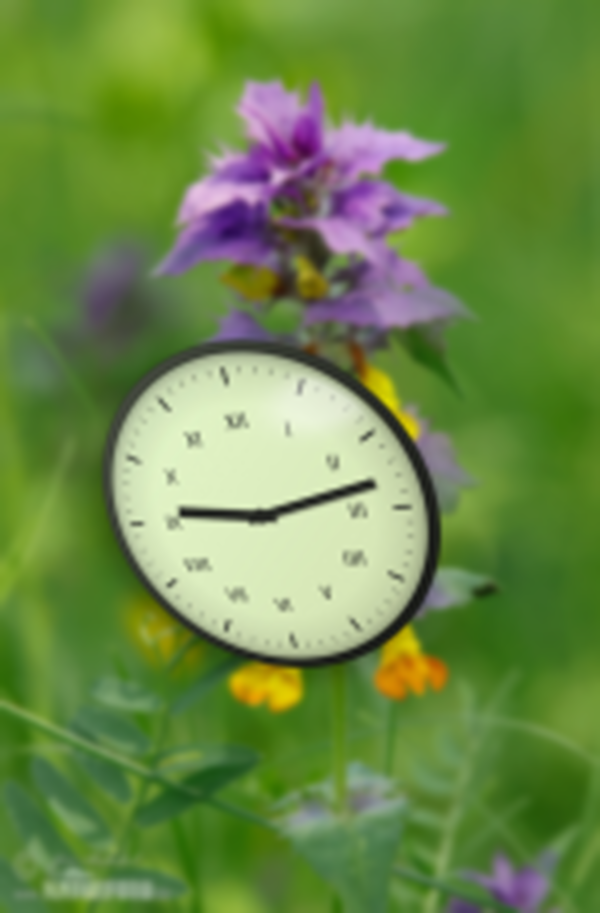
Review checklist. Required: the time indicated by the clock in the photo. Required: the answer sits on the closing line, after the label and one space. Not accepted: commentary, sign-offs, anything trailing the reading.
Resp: 9:13
